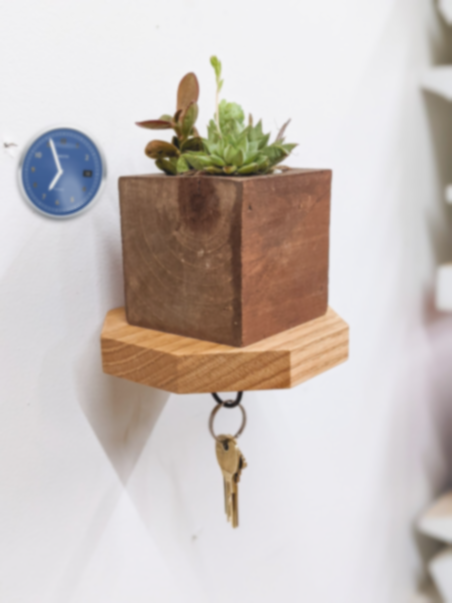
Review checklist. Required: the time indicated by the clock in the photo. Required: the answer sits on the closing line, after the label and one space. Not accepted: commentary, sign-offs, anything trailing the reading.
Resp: 6:56
